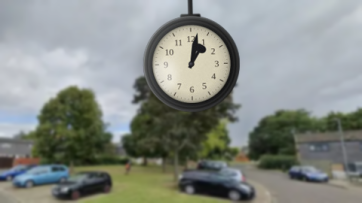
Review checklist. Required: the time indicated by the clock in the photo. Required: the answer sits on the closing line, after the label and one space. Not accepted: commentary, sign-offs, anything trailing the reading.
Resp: 1:02
